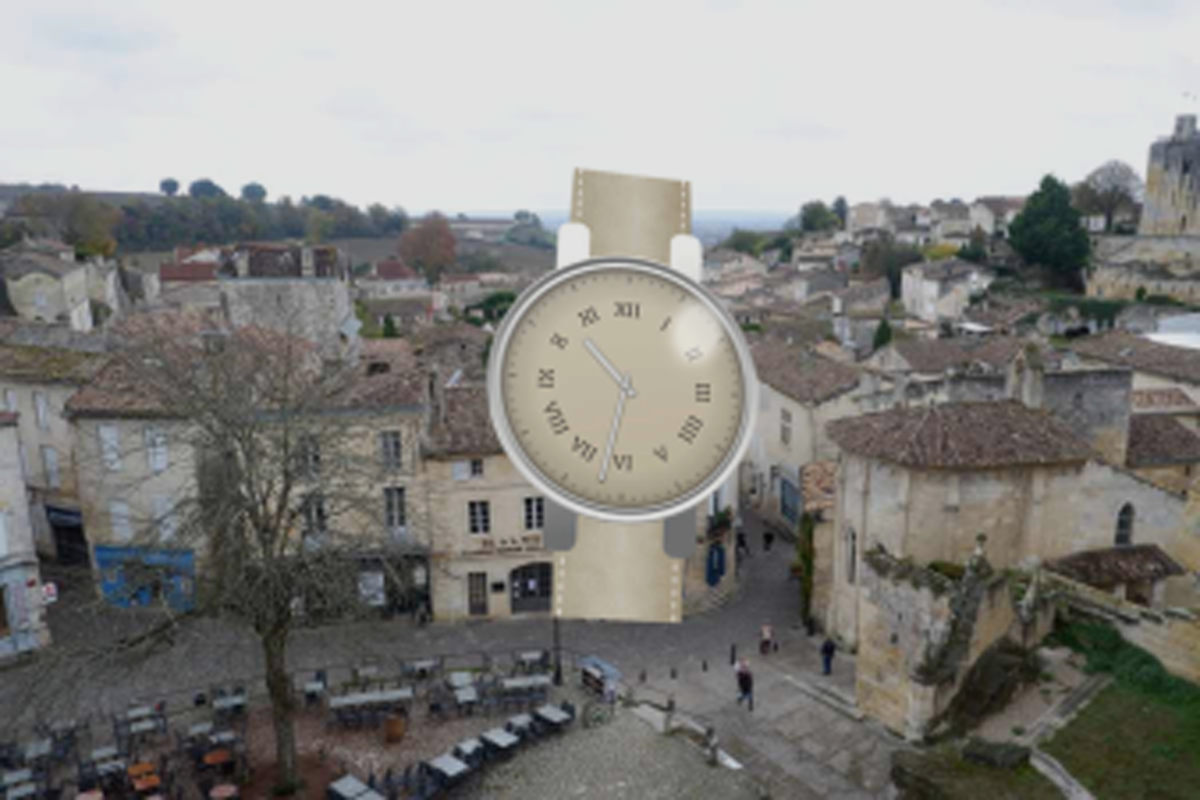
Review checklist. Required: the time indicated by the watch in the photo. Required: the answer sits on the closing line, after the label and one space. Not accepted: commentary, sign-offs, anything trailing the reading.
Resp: 10:32
